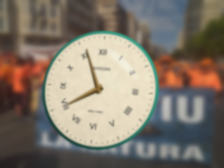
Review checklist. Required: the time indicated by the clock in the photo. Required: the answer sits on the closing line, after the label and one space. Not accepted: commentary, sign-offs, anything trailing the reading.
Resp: 7:56
